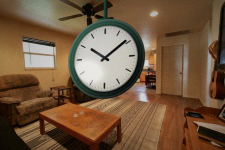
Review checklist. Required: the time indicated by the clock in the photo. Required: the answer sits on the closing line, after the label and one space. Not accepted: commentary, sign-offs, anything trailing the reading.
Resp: 10:09
